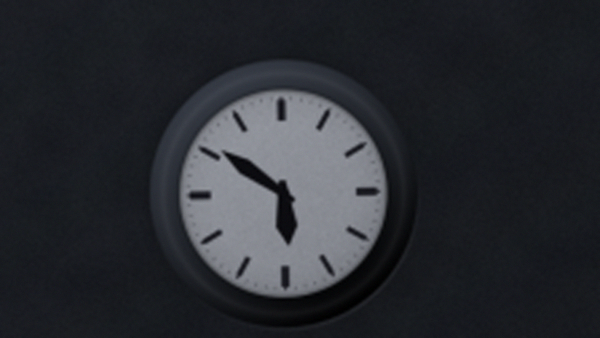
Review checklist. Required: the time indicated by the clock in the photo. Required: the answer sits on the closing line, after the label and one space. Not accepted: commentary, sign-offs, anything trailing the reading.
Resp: 5:51
